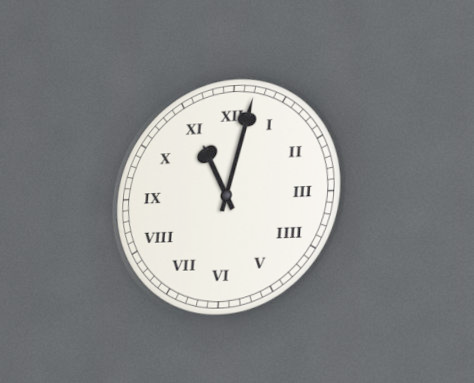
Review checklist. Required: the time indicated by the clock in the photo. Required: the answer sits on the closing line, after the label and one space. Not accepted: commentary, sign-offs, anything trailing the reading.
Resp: 11:02
